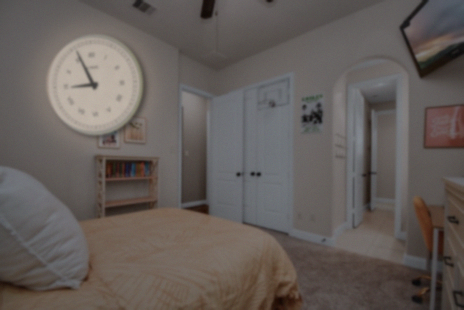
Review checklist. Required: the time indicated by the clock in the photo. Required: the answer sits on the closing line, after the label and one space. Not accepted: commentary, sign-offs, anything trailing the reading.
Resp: 8:56
